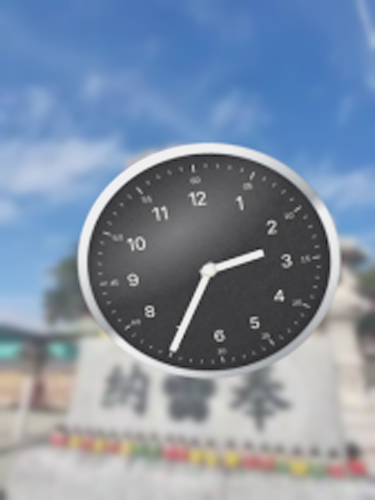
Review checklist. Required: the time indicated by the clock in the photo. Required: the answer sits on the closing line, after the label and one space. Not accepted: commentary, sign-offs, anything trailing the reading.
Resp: 2:35
